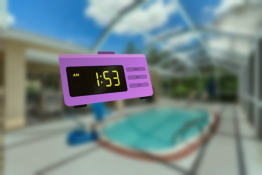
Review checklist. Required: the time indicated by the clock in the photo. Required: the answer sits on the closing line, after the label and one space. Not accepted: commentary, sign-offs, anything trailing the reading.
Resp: 1:53
